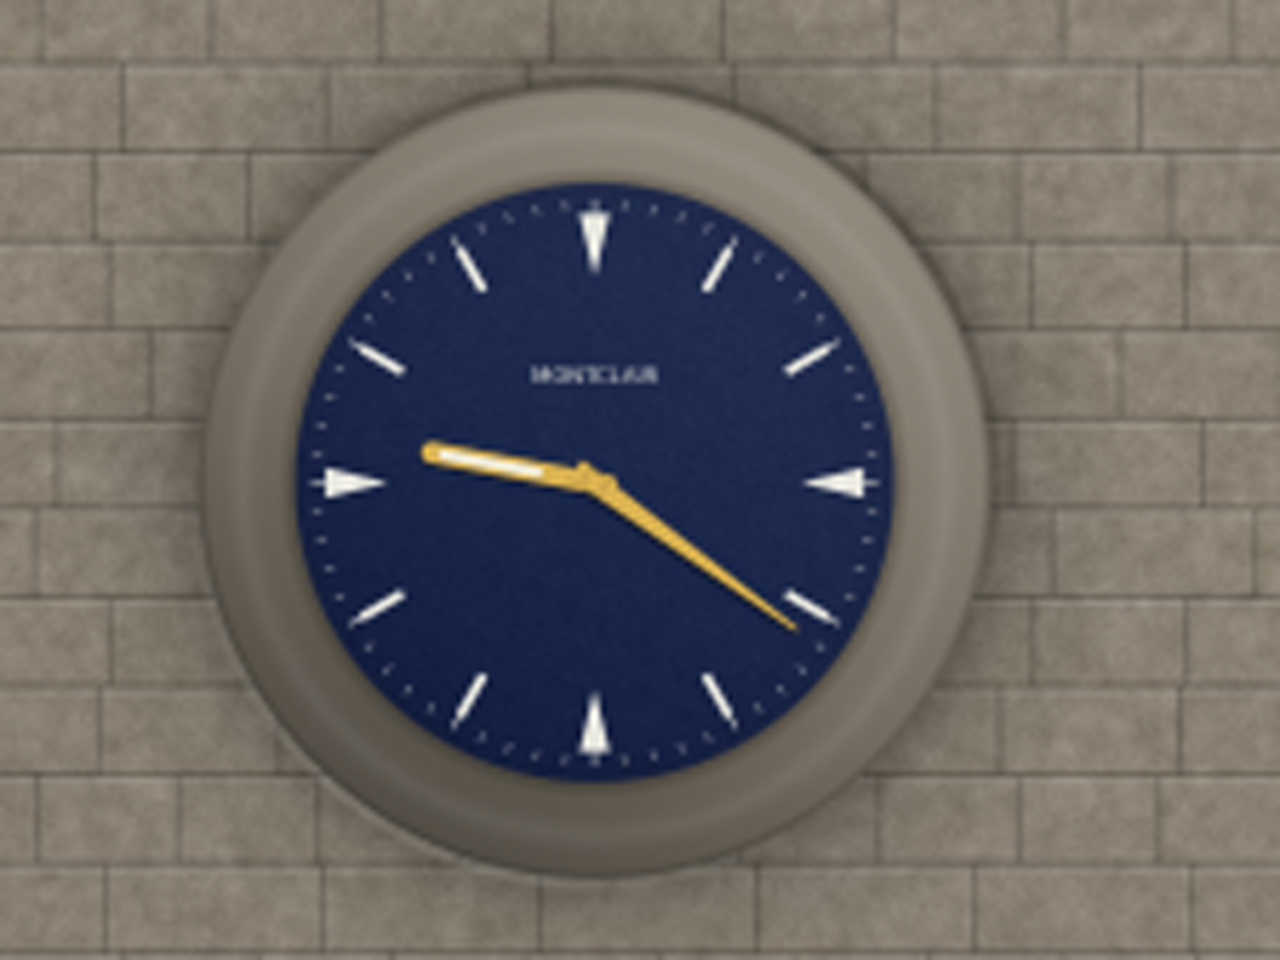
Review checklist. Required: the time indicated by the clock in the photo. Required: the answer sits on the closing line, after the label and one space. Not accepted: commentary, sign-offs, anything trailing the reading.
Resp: 9:21
